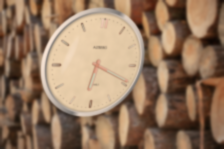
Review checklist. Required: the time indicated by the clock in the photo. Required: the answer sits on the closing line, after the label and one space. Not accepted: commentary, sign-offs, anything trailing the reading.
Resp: 6:19
